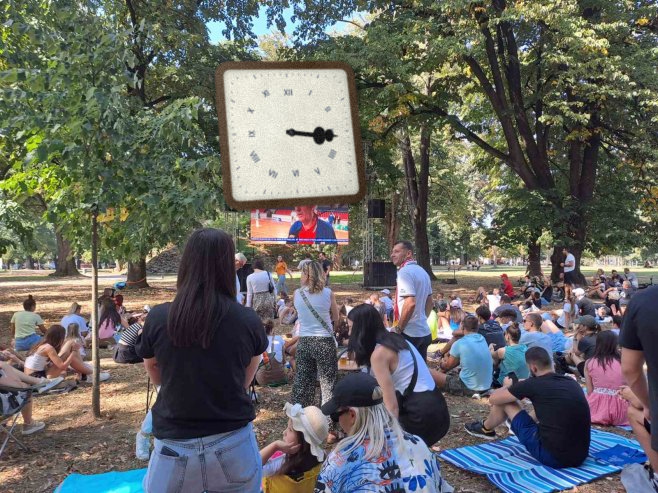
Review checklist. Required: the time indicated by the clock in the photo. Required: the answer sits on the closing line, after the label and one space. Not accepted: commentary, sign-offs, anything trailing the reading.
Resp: 3:16
